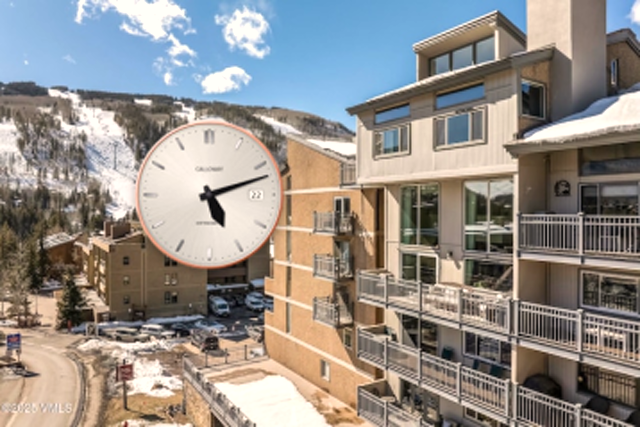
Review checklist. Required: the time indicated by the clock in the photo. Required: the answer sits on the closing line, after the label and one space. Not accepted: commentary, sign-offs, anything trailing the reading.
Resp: 5:12
